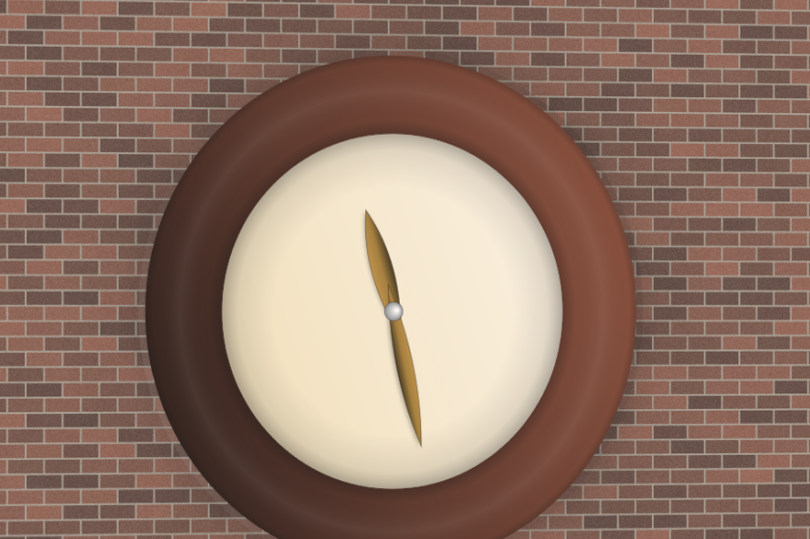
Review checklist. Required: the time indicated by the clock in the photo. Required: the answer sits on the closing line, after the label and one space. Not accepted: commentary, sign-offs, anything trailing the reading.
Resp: 11:28
